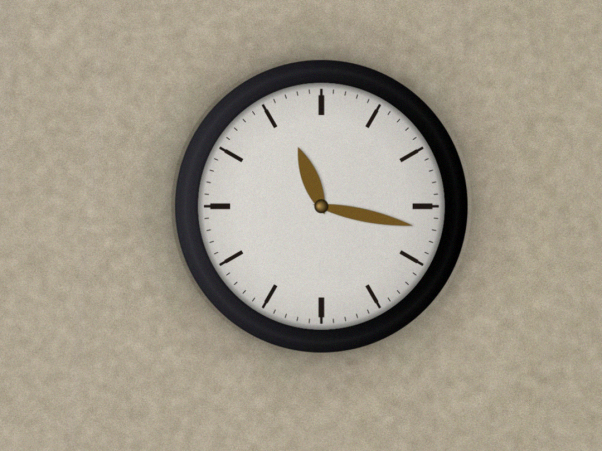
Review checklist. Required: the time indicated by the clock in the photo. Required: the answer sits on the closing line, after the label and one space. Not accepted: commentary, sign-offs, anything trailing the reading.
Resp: 11:17
